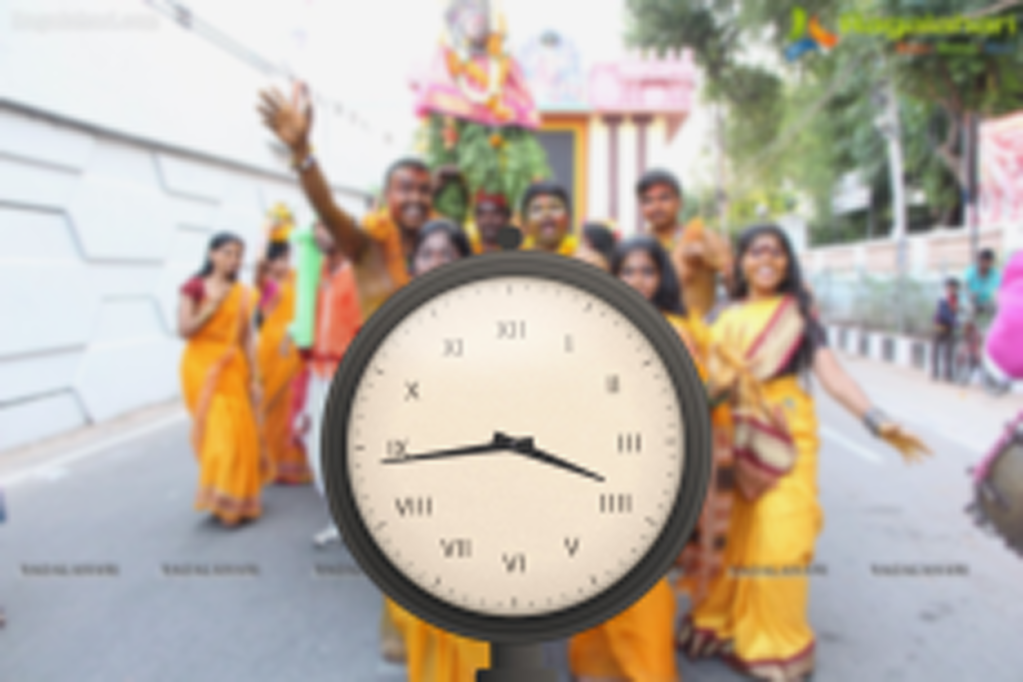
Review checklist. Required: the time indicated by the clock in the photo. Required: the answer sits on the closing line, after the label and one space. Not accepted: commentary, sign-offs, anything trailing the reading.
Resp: 3:44
